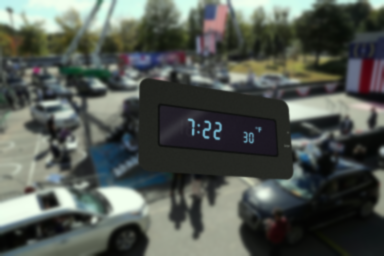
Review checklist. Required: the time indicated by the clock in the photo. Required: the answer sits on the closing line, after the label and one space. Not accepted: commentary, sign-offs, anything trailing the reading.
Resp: 7:22
